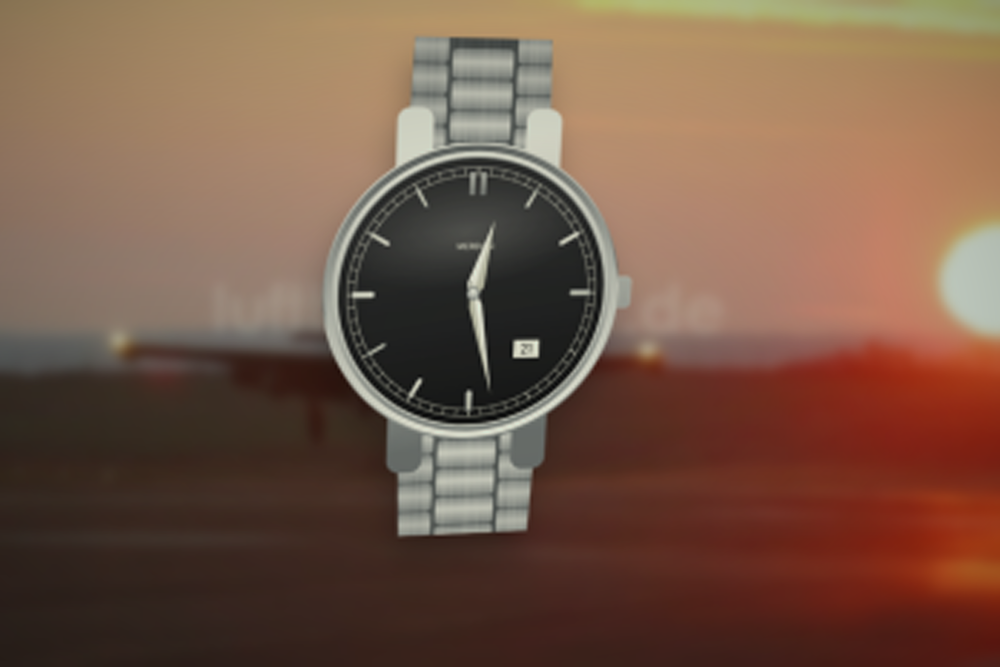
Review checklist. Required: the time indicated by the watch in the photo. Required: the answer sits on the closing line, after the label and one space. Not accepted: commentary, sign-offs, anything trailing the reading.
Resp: 12:28
